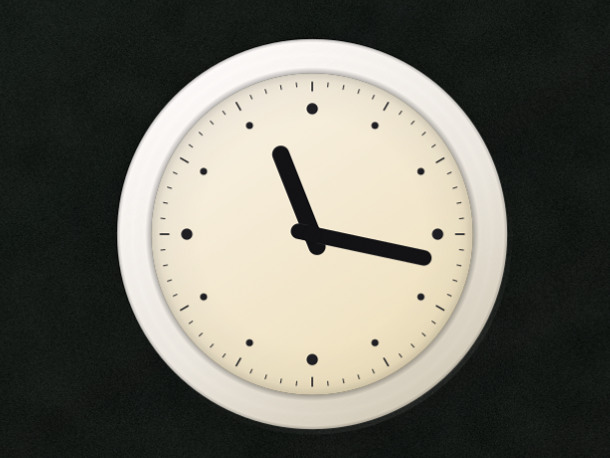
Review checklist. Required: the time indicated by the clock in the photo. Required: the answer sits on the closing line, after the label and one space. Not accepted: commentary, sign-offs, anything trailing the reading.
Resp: 11:17
